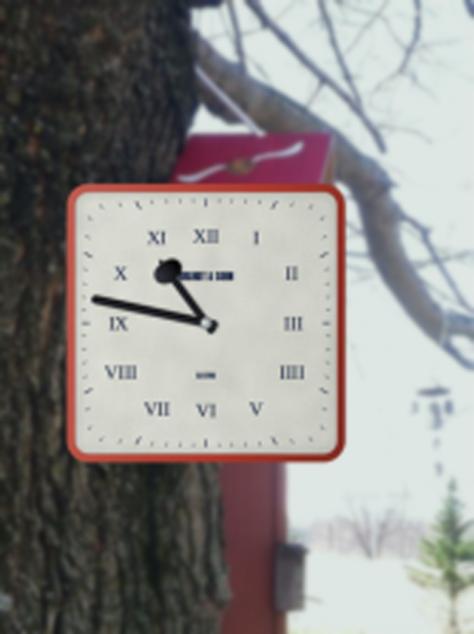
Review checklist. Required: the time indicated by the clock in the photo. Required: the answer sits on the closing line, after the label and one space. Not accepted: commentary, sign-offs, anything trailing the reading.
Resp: 10:47
